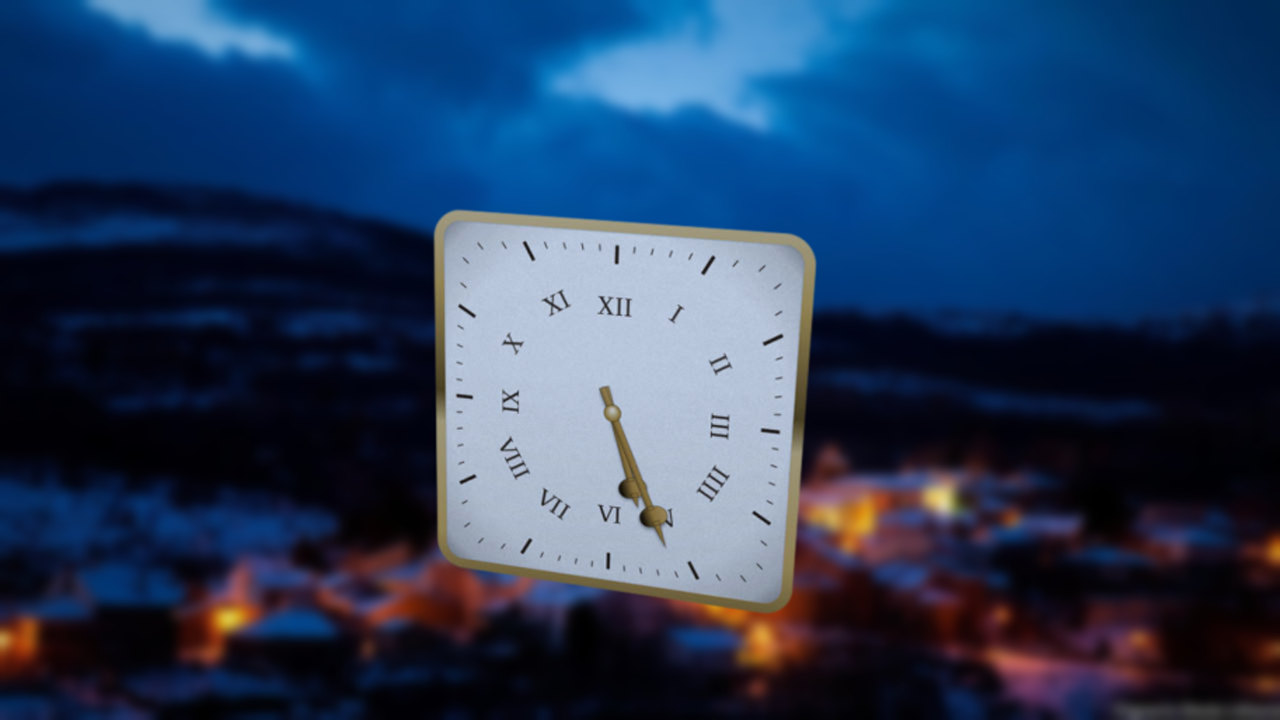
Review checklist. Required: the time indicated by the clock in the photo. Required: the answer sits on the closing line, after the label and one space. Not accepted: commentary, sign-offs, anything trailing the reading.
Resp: 5:26
